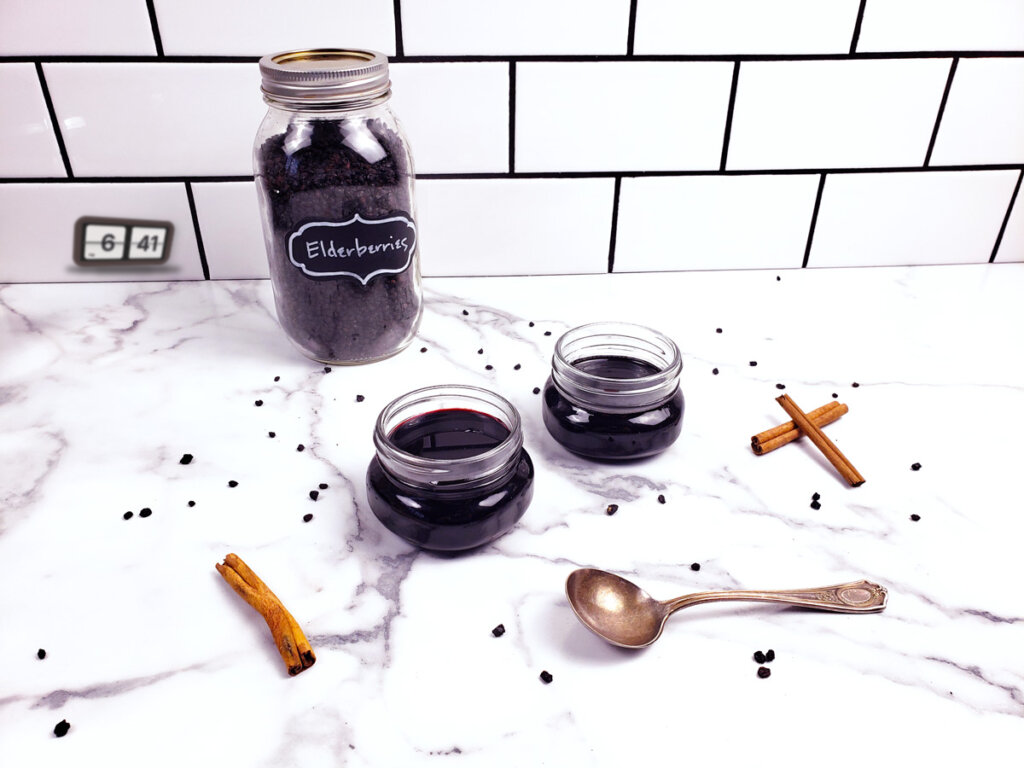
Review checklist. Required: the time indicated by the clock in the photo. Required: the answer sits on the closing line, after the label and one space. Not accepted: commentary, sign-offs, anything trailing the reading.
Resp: 6:41
